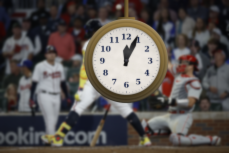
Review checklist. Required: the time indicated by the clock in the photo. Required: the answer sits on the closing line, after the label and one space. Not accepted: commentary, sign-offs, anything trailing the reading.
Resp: 12:04
